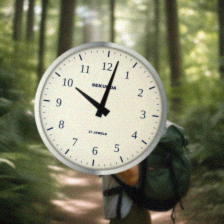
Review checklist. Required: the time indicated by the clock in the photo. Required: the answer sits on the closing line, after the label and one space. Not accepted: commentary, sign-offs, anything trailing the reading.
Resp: 10:02
